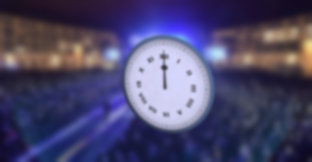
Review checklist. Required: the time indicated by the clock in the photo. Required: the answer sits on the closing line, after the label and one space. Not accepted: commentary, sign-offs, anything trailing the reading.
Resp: 12:00
